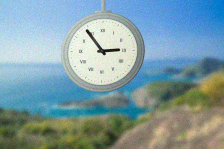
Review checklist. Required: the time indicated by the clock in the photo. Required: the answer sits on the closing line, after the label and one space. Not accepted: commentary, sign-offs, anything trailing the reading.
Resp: 2:54
